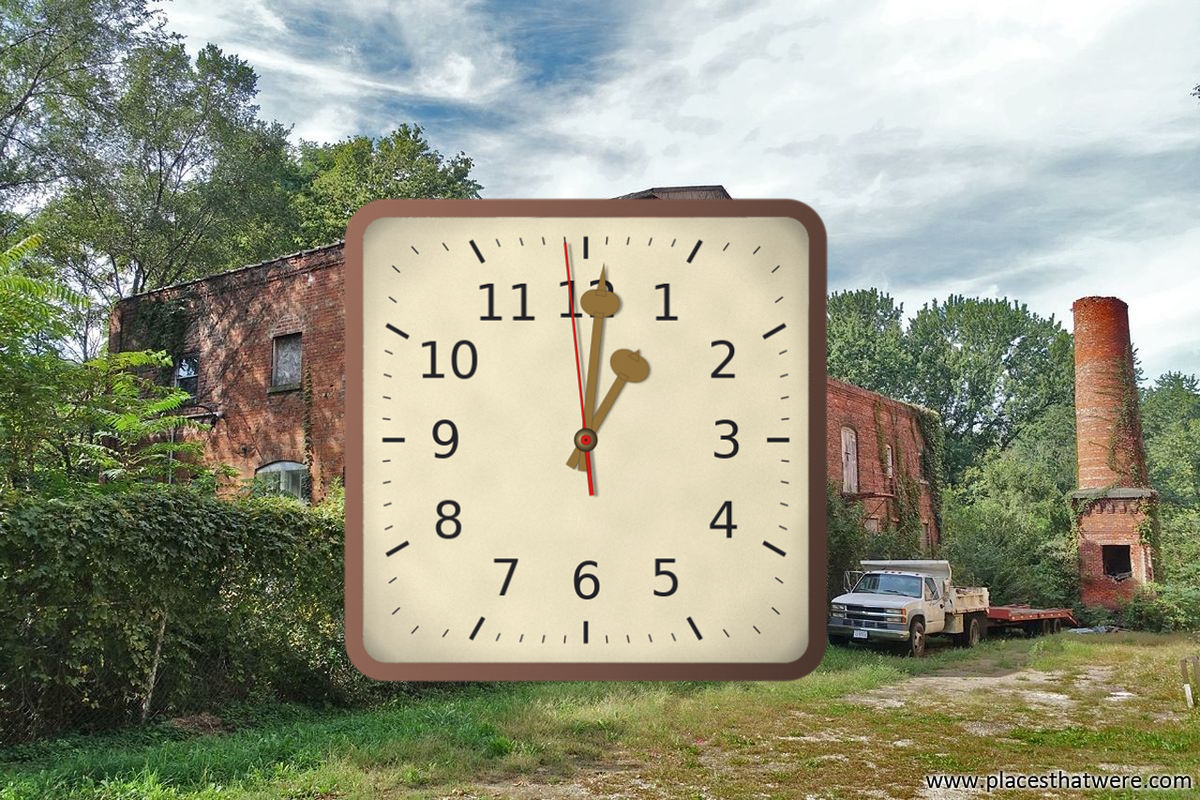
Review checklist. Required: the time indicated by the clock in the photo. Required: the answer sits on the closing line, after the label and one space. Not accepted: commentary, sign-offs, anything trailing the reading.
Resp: 1:00:59
